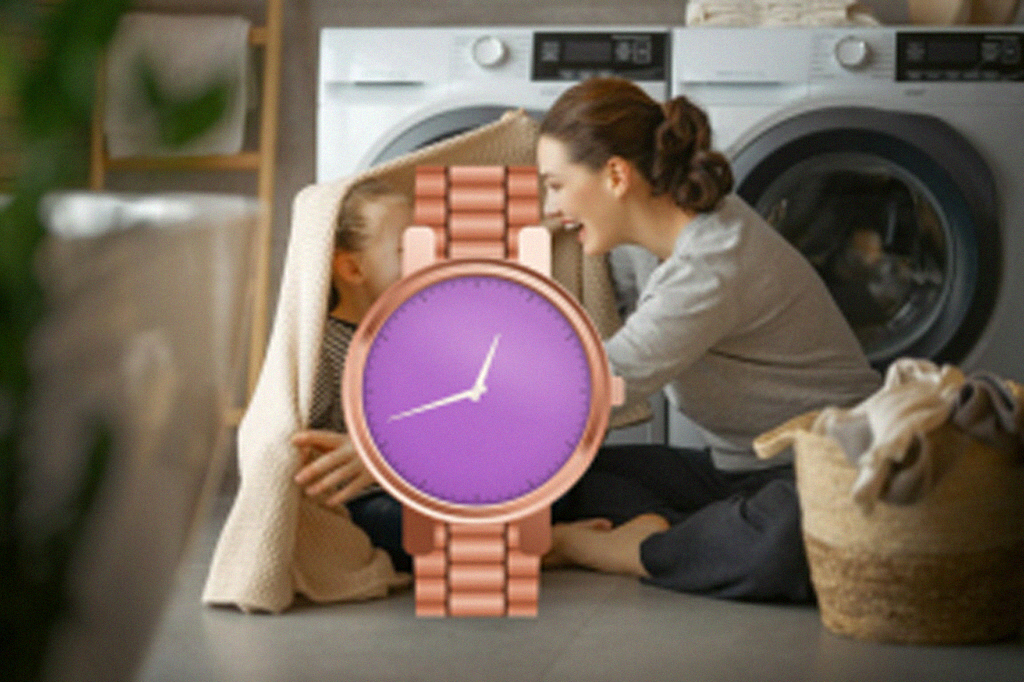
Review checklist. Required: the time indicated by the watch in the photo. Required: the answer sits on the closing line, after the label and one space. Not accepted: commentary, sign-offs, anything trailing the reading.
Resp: 12:42
